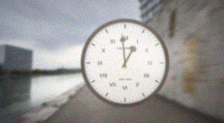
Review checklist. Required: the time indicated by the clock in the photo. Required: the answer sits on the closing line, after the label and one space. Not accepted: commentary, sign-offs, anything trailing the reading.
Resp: 12:59
